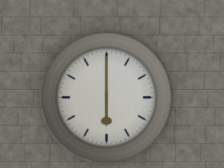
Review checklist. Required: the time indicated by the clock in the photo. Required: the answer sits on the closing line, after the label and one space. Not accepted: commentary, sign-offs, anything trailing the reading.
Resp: 6:00
